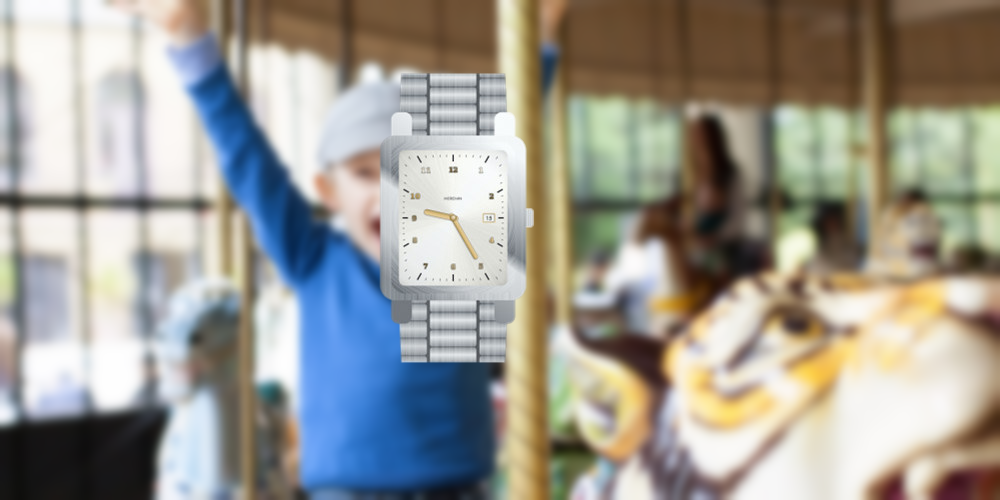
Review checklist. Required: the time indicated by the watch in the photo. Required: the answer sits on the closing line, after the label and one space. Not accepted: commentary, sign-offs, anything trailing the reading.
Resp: 9:25
